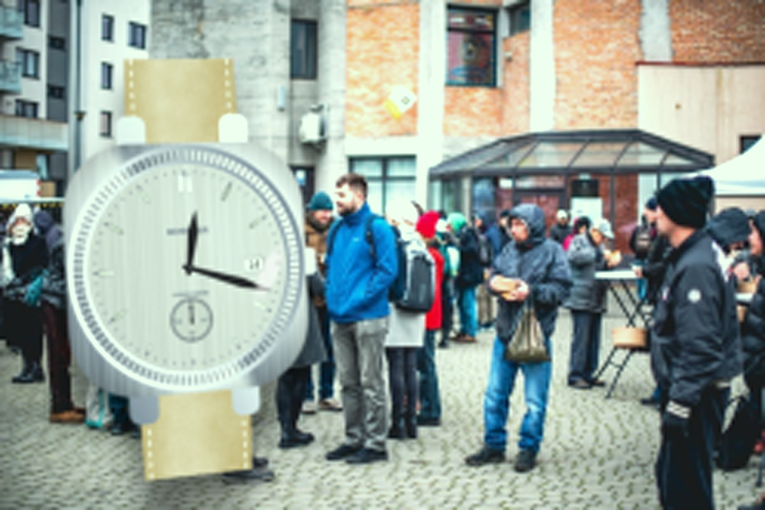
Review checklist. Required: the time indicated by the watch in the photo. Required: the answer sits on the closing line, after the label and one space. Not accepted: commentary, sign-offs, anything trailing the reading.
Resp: 12:18
